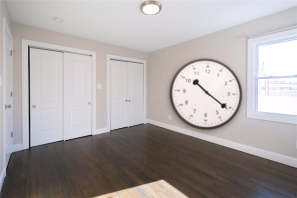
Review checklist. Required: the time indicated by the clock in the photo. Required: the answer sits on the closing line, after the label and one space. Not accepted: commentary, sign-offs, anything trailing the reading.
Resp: 10:21
